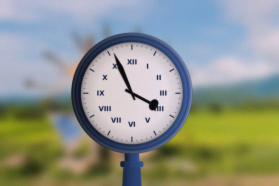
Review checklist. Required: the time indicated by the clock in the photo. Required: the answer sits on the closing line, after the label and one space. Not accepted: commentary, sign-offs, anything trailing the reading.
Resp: 3:56
